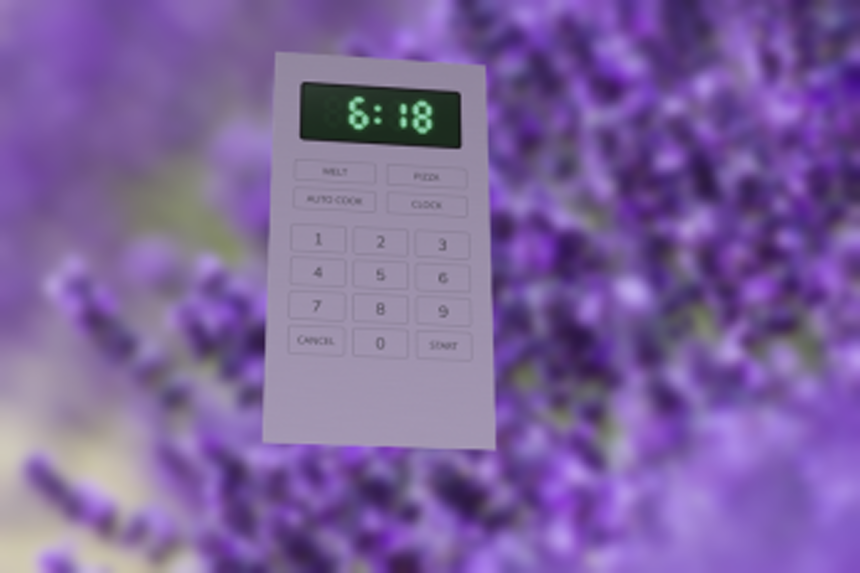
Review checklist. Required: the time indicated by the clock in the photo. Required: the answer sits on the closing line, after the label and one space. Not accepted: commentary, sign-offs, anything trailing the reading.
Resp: 6:18
